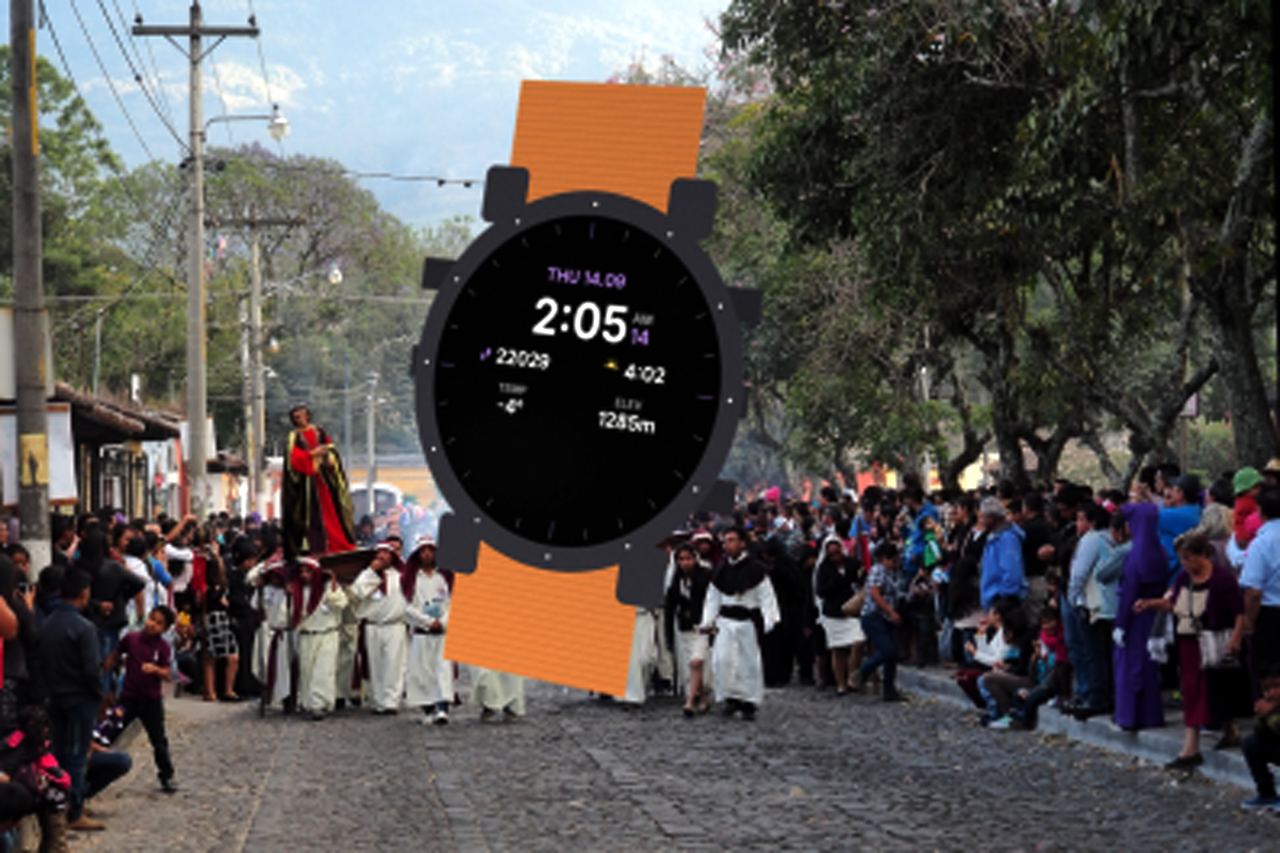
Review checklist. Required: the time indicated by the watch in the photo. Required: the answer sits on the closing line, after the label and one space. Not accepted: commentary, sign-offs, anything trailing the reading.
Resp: 2:05
